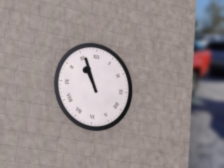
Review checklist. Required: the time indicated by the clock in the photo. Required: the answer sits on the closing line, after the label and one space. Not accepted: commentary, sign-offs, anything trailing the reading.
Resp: 10:56
